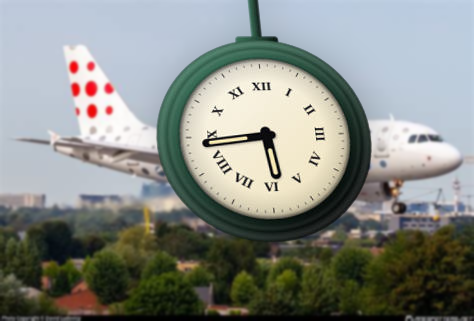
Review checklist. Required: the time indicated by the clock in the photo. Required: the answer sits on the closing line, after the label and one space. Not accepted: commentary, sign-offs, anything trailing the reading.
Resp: 5:44
